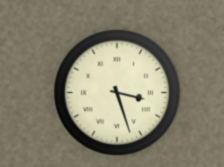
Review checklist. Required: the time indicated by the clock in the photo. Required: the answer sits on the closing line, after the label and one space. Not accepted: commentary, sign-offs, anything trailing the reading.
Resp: 3:27
